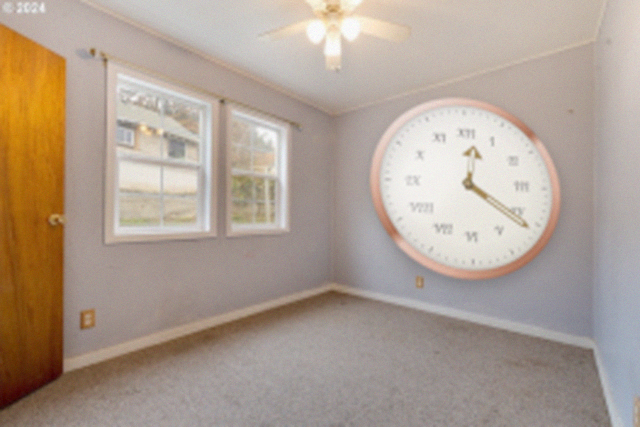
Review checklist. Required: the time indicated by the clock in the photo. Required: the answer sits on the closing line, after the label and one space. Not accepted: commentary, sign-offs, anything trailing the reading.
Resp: 12:21
